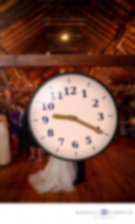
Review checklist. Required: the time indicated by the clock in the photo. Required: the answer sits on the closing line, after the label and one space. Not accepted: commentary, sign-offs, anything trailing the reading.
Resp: 9:20
